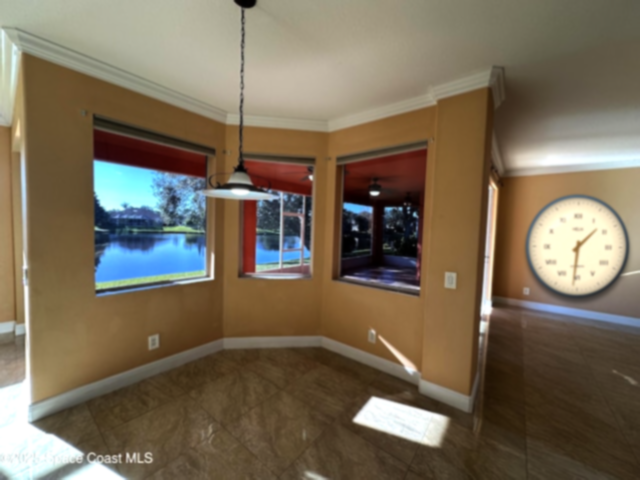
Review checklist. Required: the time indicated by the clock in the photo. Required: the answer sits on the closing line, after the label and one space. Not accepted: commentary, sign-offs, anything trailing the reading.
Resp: 1:31
